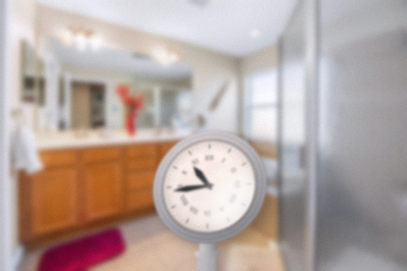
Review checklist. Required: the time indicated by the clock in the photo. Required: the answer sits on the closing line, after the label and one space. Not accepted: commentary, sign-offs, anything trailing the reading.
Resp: 10:44
